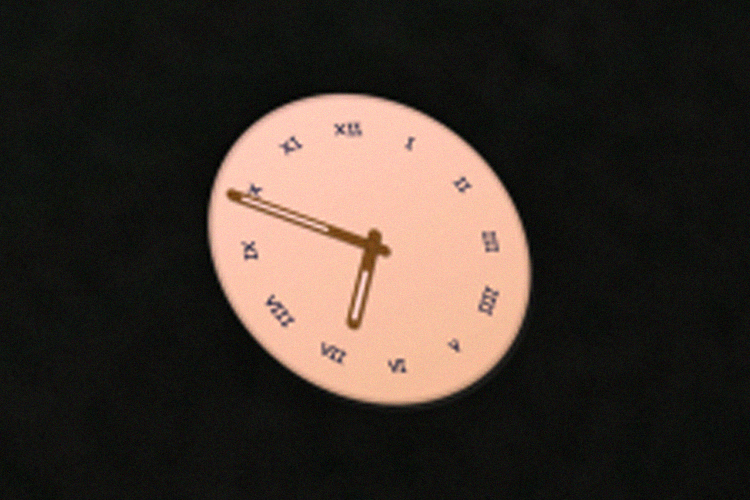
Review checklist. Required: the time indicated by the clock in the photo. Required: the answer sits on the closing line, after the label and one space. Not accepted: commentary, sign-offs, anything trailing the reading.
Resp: 6:49
